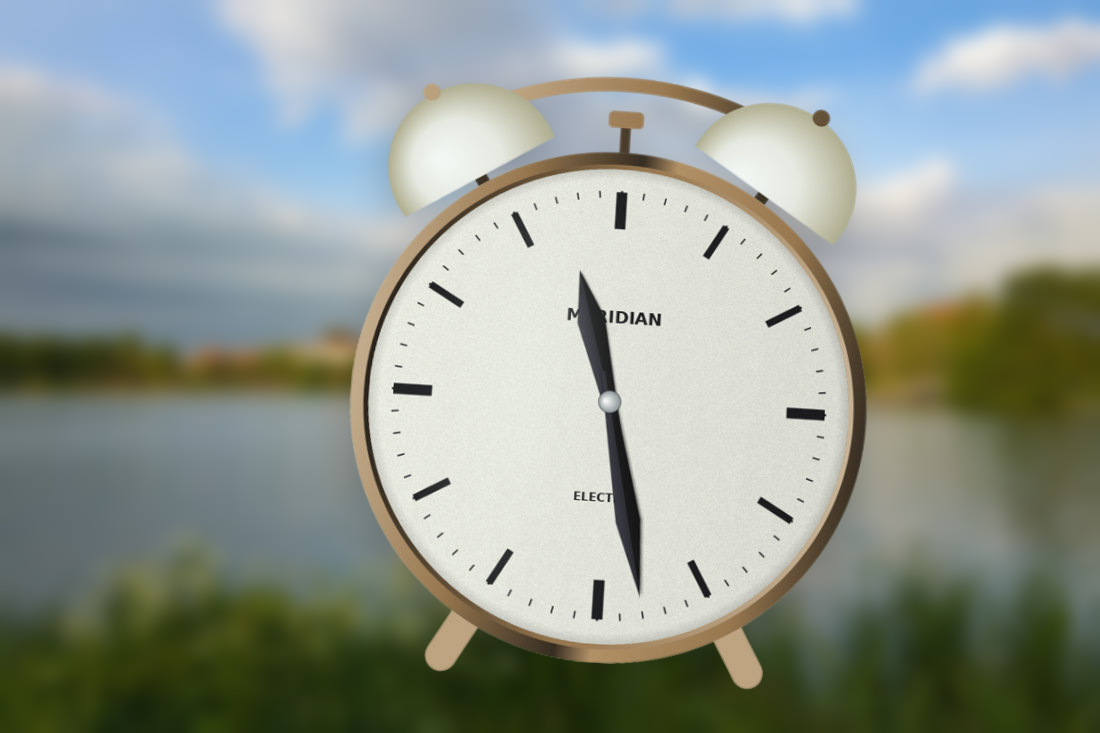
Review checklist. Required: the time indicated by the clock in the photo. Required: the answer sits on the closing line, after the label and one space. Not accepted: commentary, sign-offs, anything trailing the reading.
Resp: 11:28
